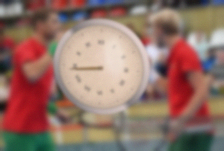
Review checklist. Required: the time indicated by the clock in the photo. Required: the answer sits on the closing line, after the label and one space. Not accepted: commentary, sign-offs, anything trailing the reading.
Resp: 8:44
